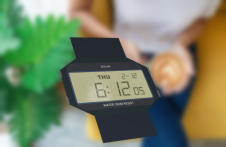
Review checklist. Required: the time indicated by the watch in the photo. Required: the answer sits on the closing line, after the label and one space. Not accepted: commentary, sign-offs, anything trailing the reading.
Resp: 6:12:05
